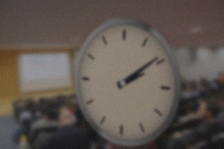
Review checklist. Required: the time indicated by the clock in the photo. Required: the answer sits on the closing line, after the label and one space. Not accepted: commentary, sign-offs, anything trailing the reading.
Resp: 2:09
